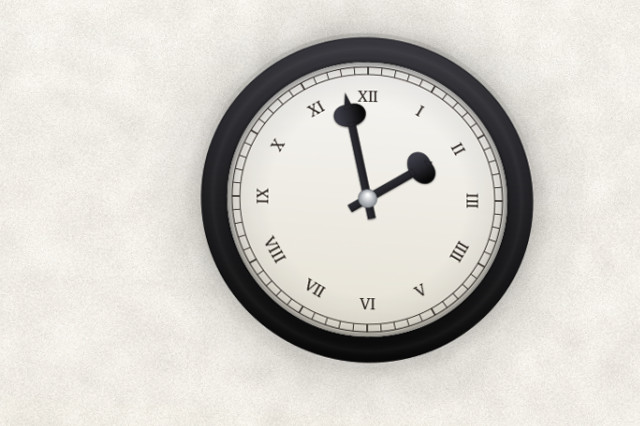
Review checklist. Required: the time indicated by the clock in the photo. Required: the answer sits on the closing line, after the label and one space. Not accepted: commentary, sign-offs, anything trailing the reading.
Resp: 1:58
